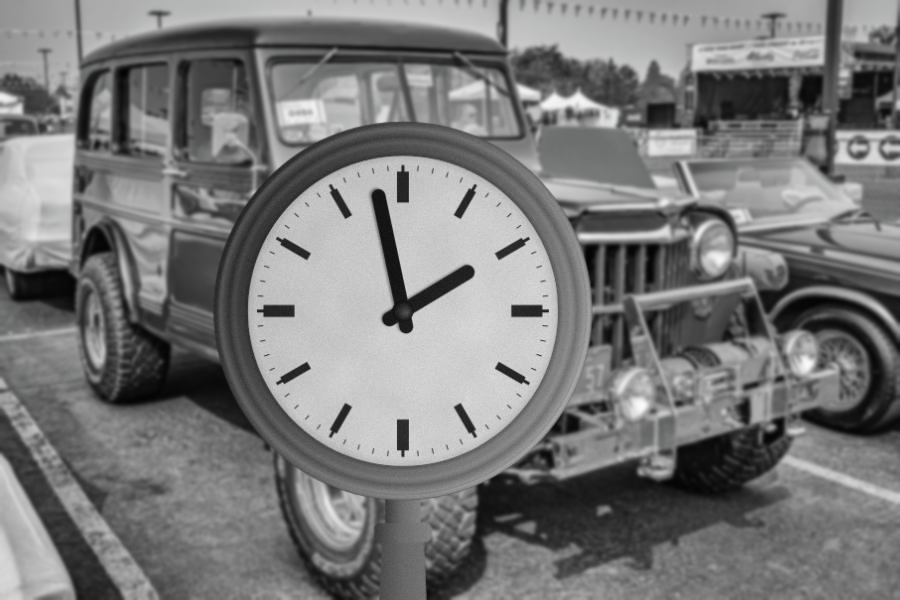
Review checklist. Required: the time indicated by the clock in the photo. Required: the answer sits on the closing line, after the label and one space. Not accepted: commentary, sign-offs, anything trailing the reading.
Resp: 1:58
